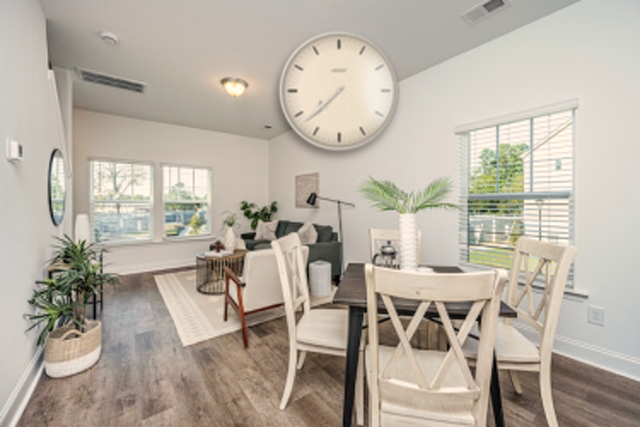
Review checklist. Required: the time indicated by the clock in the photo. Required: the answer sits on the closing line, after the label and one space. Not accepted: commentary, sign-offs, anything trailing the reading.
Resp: 7:38
